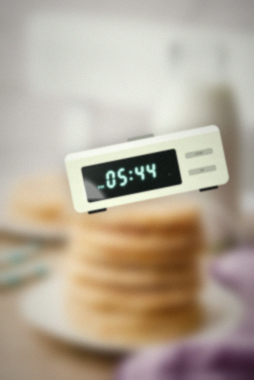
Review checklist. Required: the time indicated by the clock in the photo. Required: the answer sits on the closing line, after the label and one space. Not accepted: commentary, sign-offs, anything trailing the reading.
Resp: 5:44
